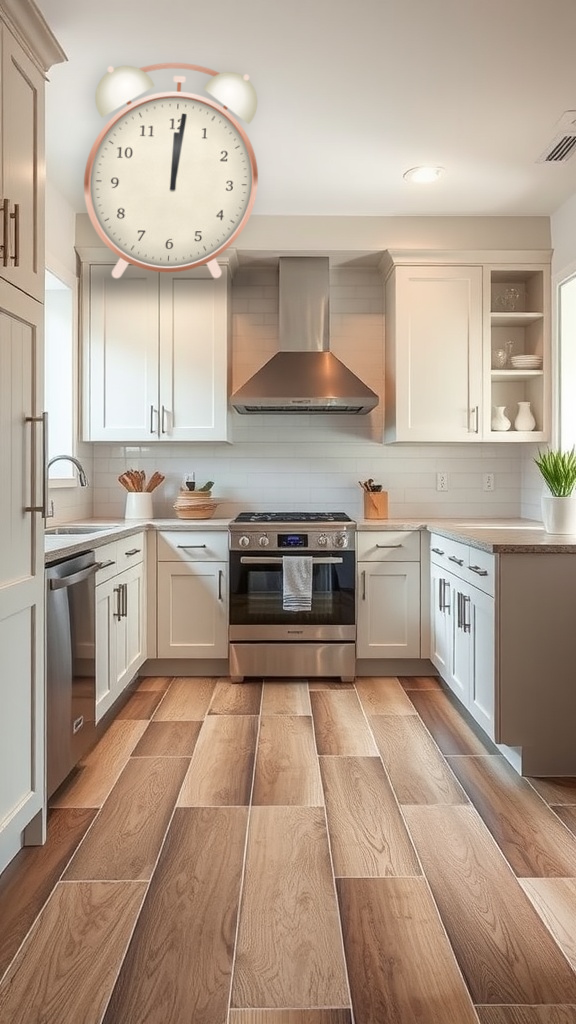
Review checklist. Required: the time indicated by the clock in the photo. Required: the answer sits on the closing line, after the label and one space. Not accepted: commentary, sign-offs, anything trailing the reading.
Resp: 12:01
